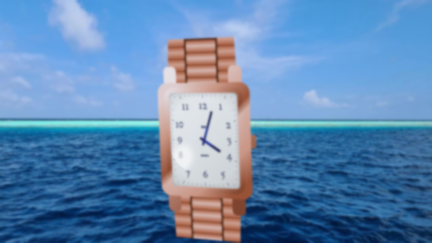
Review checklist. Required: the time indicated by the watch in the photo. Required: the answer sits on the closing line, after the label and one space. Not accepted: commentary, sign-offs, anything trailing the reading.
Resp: 4:03
